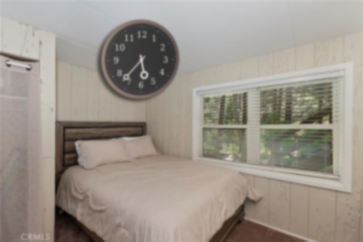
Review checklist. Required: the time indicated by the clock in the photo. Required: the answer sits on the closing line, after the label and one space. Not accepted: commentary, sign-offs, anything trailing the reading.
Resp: 5:37
